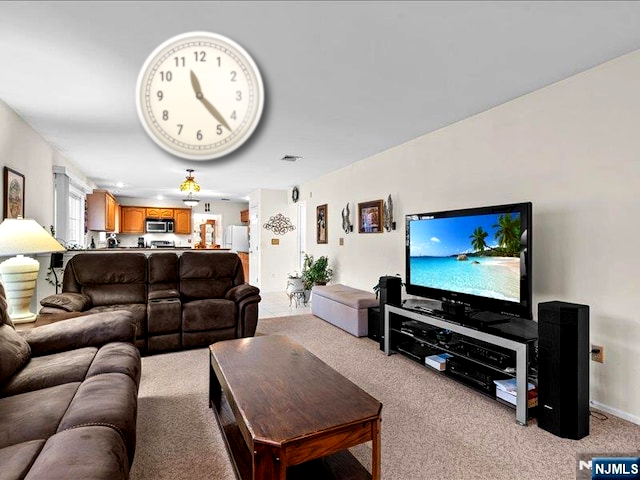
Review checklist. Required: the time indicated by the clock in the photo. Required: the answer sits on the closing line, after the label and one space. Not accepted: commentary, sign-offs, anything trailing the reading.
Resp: 11:23
